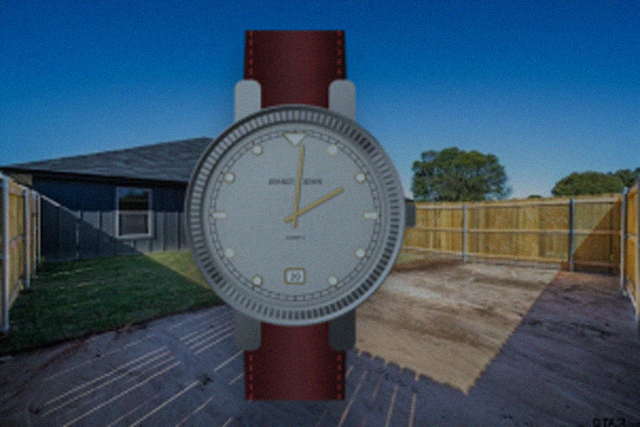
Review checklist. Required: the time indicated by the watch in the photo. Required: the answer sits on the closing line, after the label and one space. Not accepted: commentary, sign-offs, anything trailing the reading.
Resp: 2:01
